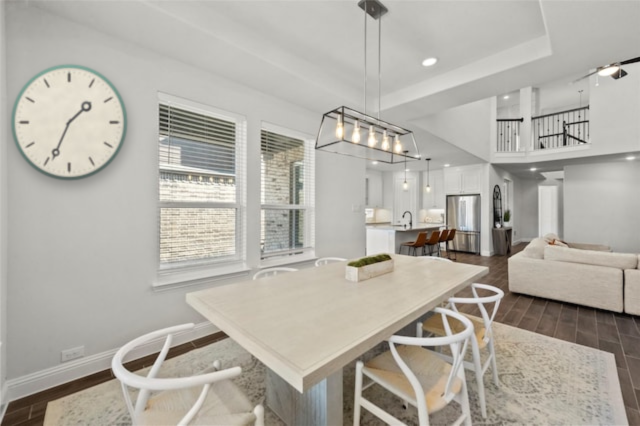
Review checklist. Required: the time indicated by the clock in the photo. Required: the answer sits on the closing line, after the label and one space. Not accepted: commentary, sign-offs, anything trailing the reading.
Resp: 1:34
